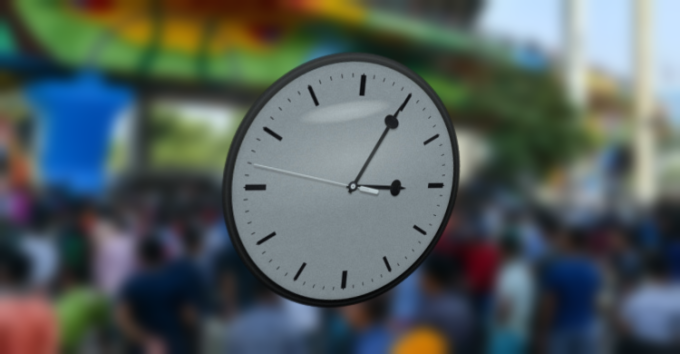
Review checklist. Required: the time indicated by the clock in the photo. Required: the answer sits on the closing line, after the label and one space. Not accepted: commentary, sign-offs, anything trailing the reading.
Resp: 3:04:47
